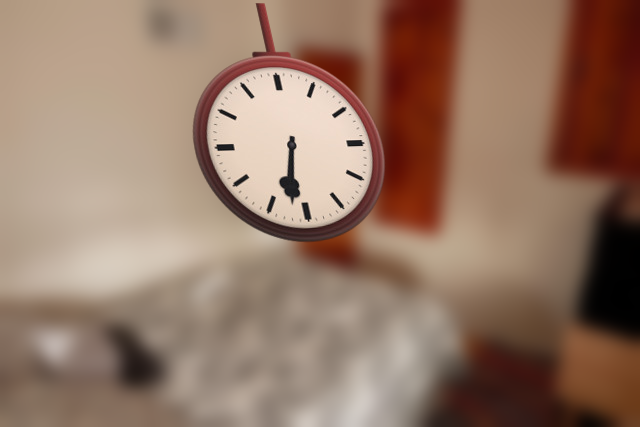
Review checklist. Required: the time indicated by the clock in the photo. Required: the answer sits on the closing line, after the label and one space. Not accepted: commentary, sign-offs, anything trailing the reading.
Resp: 6:32
